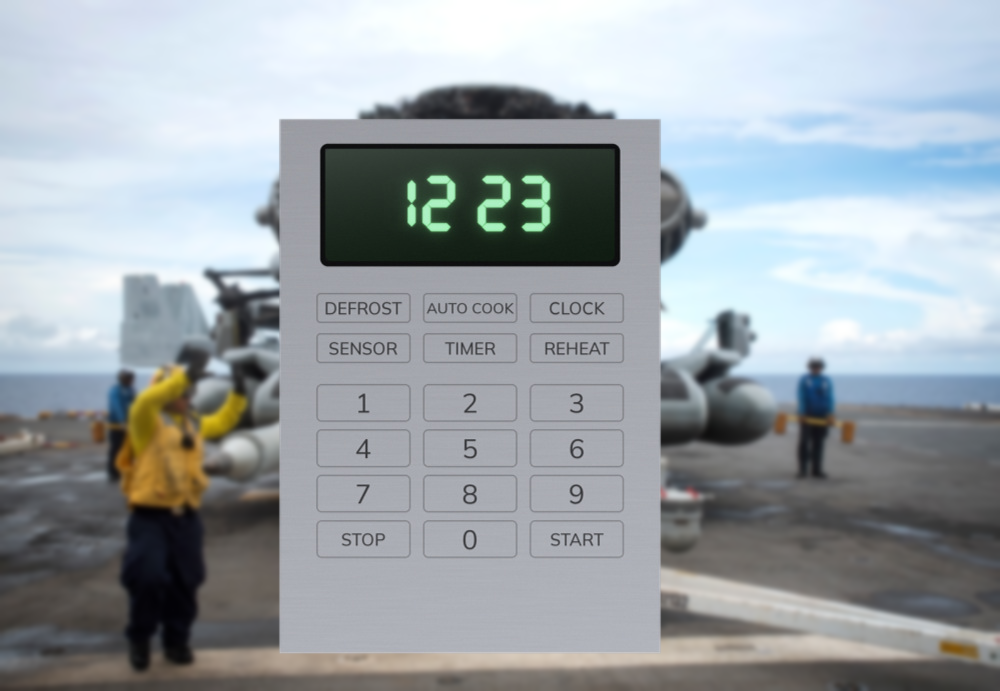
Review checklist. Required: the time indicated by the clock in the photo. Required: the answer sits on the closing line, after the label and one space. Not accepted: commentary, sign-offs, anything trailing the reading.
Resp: 12:23
